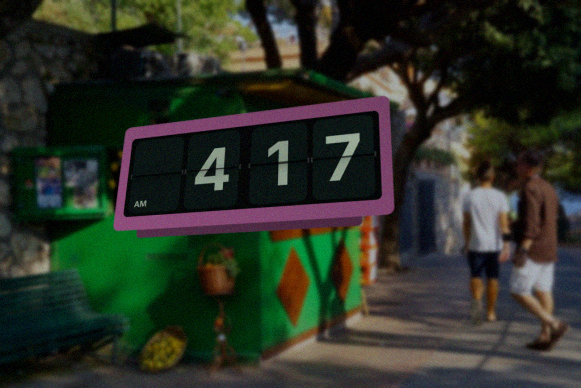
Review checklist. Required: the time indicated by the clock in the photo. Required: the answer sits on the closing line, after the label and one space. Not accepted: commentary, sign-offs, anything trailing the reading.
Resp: 4:17
